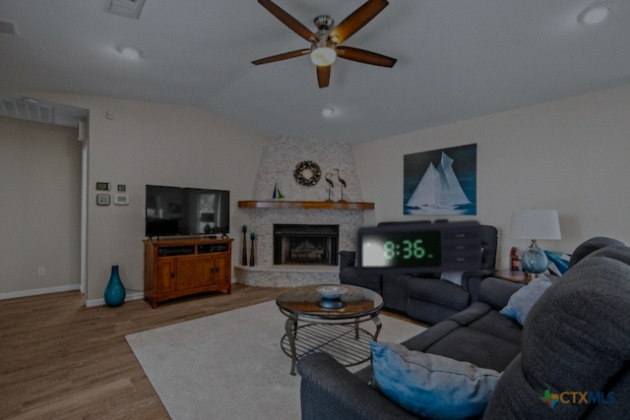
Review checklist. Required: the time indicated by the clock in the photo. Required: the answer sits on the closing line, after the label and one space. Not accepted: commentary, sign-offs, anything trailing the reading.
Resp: 8:36
